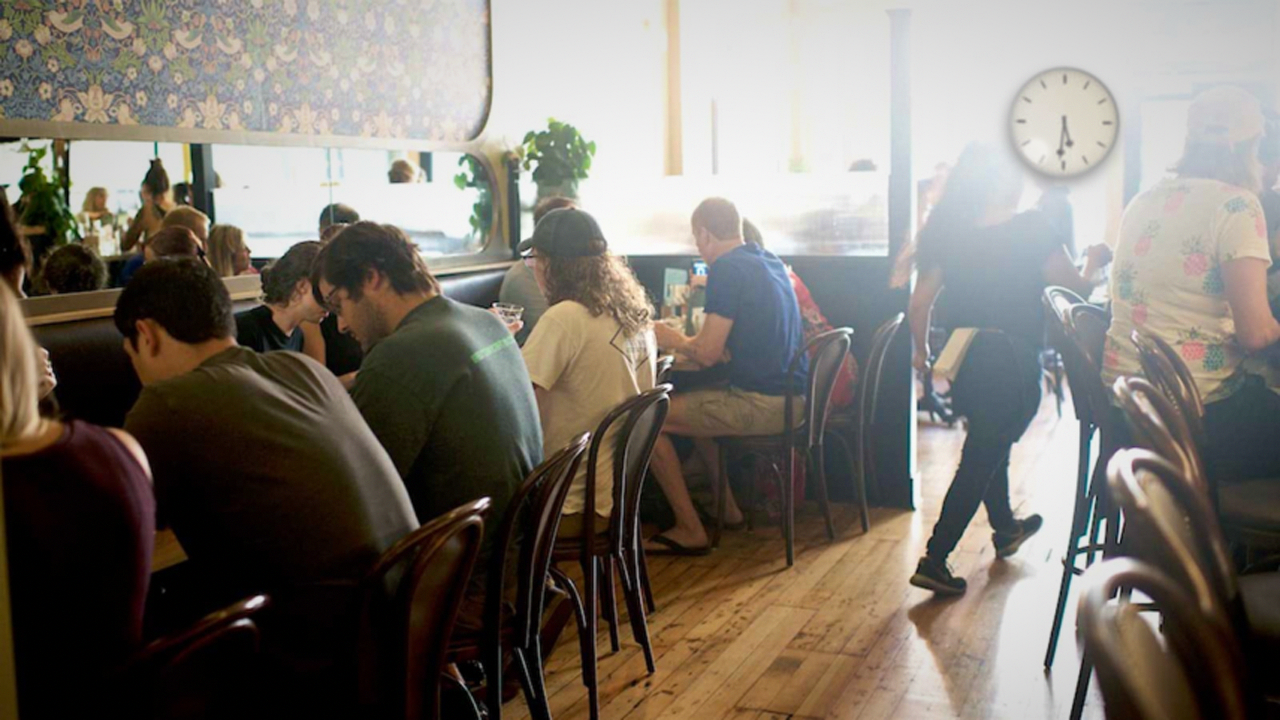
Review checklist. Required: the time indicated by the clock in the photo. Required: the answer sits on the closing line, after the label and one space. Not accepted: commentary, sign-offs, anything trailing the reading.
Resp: 5:31
